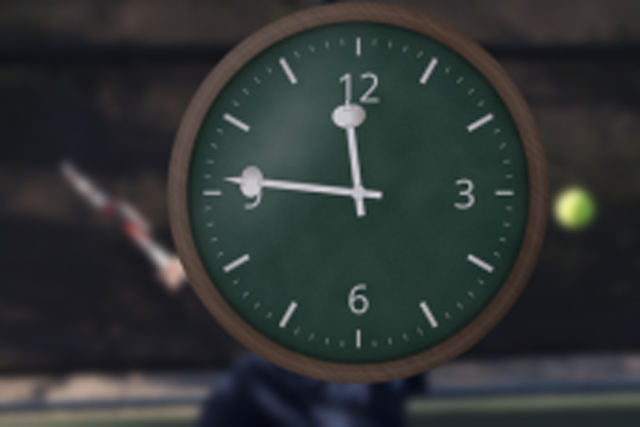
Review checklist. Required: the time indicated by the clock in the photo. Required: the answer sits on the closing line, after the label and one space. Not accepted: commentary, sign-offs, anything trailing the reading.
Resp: 11:46
